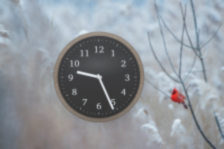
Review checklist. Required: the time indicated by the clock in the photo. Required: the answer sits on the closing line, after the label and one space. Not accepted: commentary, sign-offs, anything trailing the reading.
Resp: 9:26
